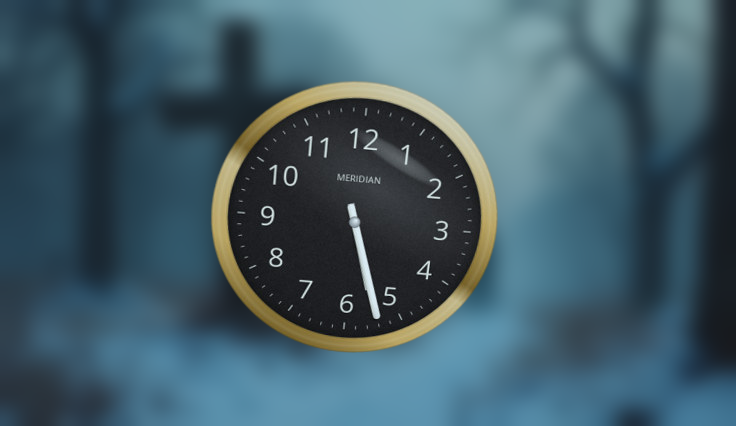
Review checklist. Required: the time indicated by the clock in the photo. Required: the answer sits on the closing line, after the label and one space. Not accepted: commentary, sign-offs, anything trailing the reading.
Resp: 5:27
